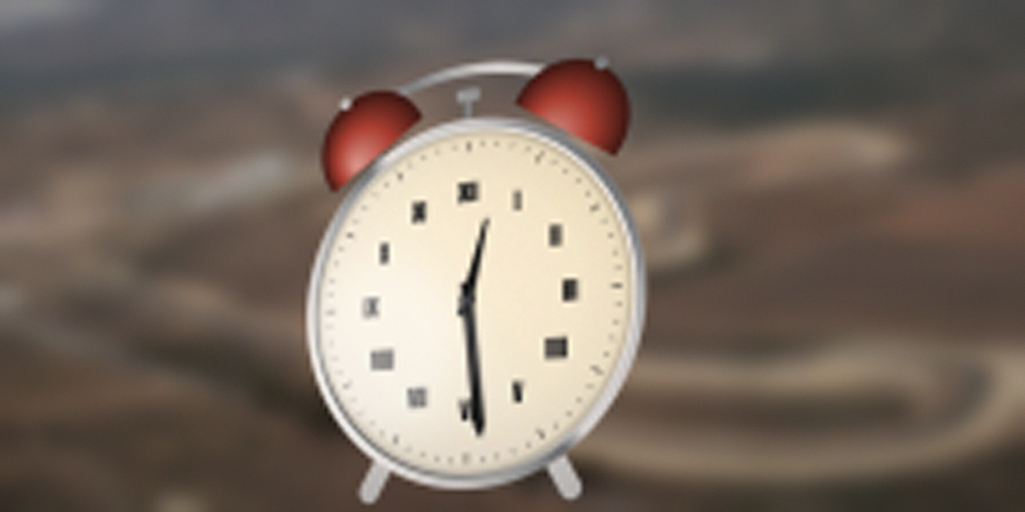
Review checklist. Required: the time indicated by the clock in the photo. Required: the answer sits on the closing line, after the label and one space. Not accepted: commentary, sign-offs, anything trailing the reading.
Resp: 12:29
